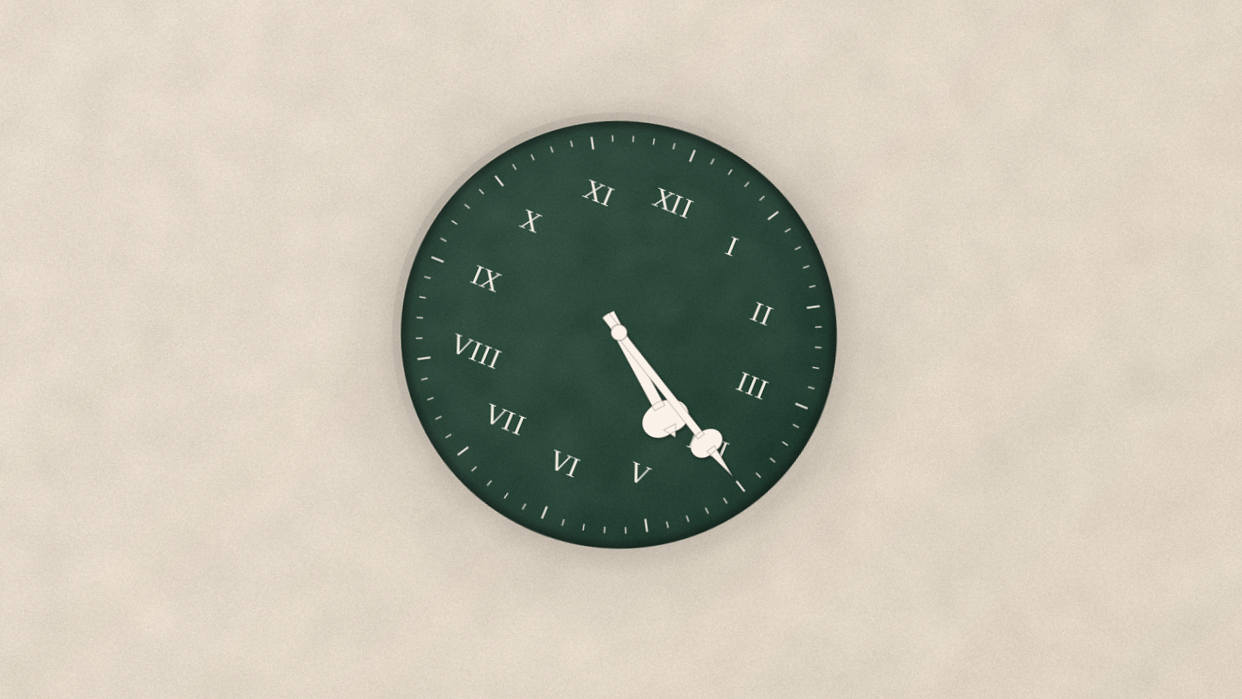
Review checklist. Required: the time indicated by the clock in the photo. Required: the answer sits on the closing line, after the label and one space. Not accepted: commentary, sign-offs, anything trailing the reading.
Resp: 4:20
